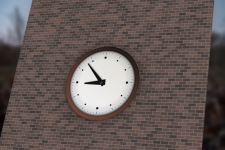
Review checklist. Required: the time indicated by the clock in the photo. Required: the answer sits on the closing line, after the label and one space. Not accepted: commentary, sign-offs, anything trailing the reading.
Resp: 8:53
